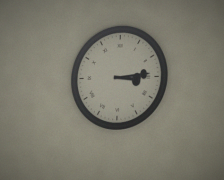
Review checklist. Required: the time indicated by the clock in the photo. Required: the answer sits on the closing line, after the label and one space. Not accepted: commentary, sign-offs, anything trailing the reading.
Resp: 3:14
